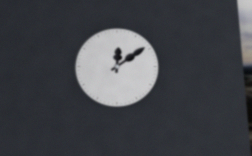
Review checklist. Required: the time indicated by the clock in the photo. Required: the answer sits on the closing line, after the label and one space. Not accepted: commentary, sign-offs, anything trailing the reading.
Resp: 12:09
